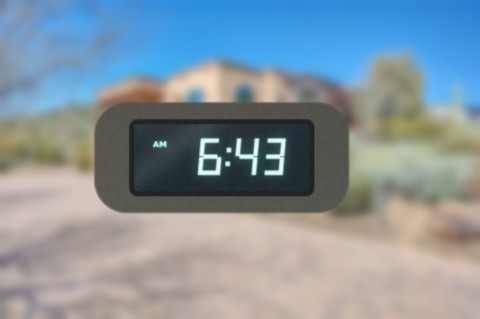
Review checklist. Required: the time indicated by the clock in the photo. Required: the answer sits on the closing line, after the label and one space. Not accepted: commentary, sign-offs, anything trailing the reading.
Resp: 6:43
